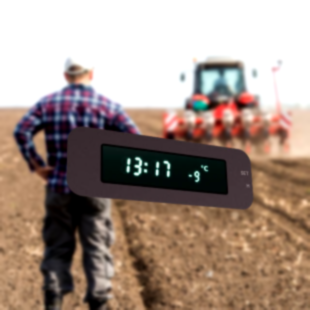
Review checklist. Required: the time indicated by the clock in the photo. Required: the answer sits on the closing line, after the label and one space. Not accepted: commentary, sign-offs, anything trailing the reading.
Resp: 13:17
